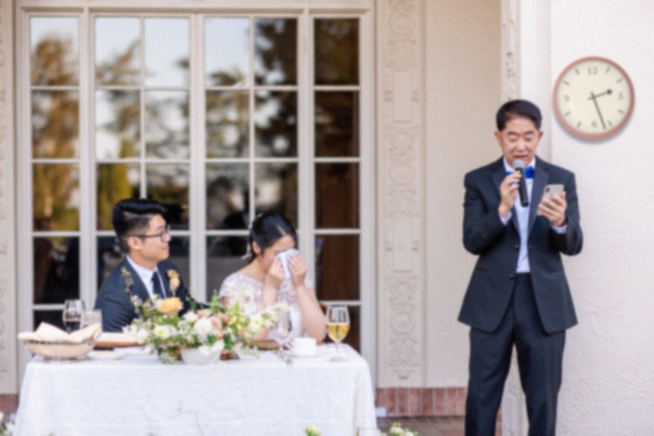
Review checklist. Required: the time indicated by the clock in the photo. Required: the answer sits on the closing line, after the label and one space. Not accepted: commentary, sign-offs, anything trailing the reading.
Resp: 2:27
